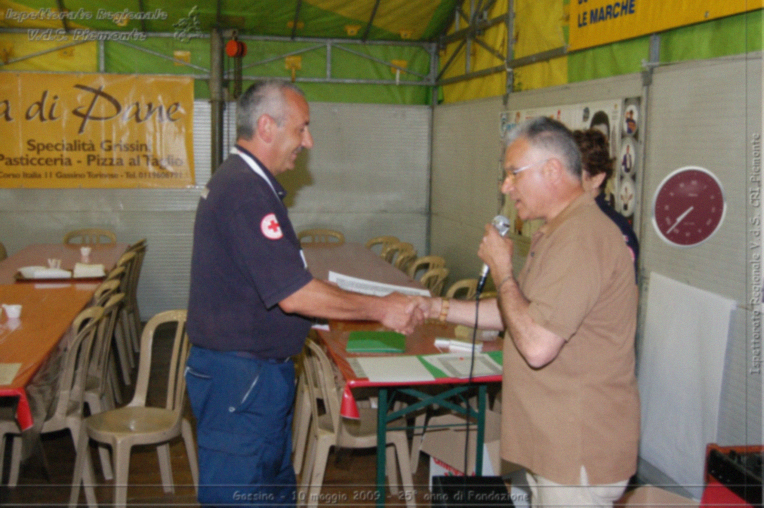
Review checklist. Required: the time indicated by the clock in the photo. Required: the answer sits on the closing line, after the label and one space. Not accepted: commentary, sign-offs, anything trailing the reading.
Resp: 7:37
